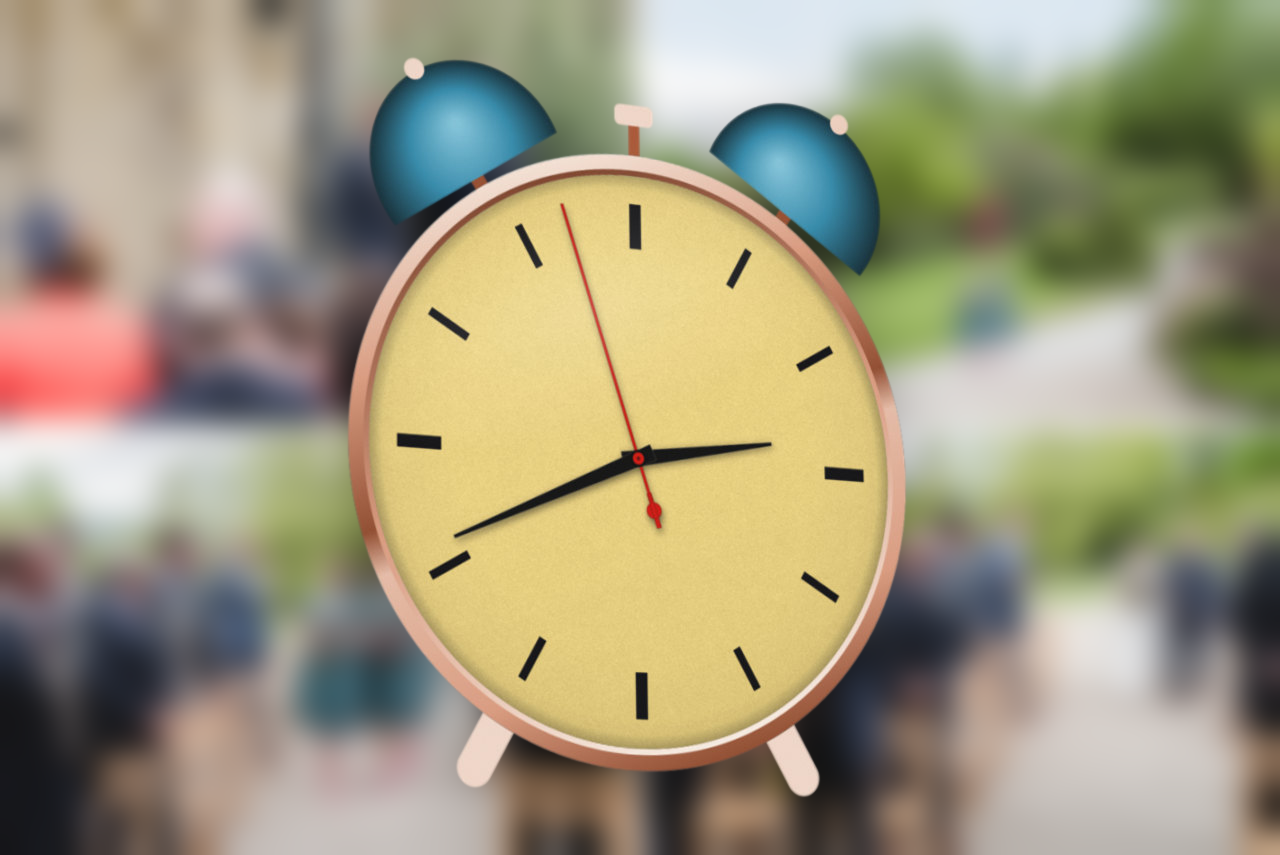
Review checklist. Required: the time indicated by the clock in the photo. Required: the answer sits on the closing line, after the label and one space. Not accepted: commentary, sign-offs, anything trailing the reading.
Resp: 2:40:57
